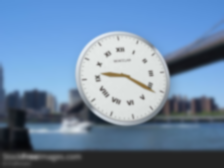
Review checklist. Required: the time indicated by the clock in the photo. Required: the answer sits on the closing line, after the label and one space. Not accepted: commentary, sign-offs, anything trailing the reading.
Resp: 9:21
